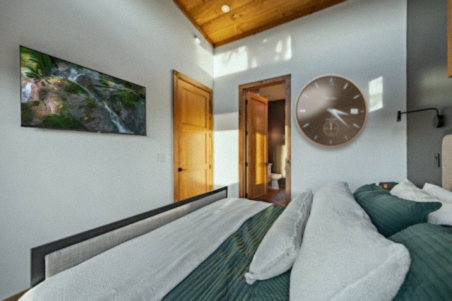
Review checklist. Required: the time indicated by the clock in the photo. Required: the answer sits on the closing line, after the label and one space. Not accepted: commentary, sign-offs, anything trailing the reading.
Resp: 3:22
